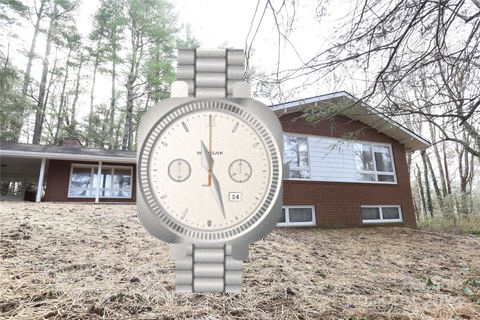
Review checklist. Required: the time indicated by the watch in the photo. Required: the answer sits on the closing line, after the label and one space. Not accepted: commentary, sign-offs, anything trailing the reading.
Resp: 11:27
